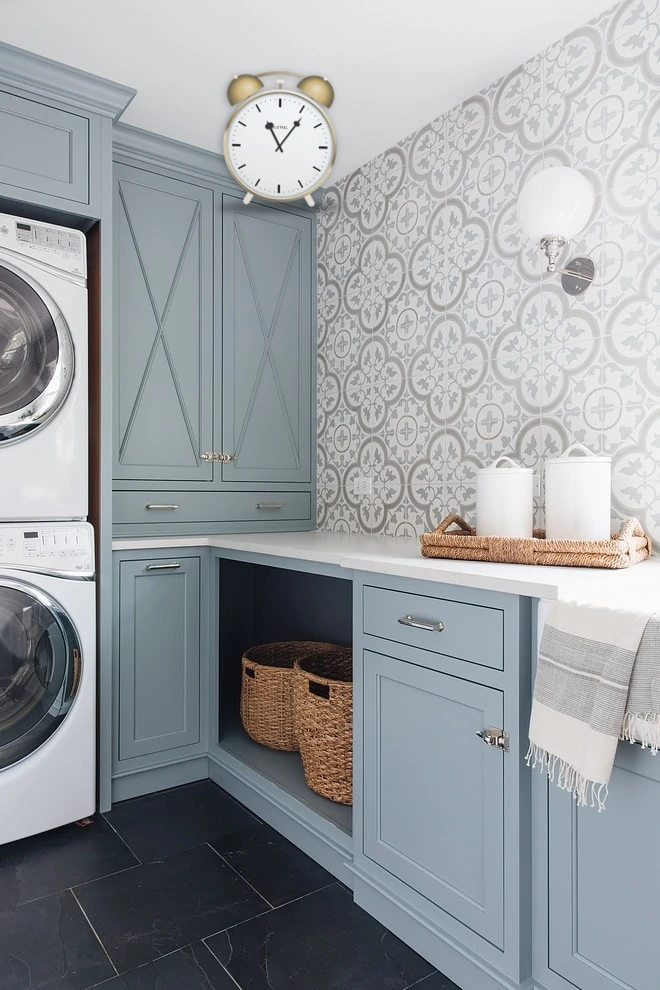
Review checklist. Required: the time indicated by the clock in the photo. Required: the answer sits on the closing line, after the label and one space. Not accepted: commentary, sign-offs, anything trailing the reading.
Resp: 11:06
